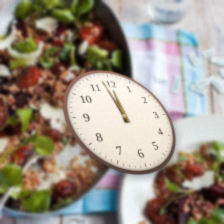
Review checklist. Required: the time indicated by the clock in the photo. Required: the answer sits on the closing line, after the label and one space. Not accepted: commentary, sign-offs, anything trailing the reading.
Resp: 11:58
